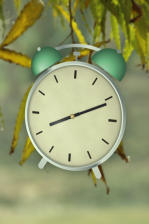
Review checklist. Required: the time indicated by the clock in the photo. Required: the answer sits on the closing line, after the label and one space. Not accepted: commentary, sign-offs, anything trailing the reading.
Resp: 8:11
